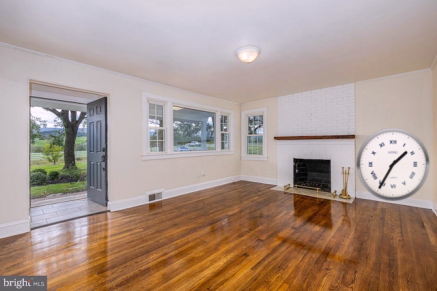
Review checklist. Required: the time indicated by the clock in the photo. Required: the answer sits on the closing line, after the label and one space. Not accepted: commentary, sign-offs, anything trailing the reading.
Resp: 1:35
